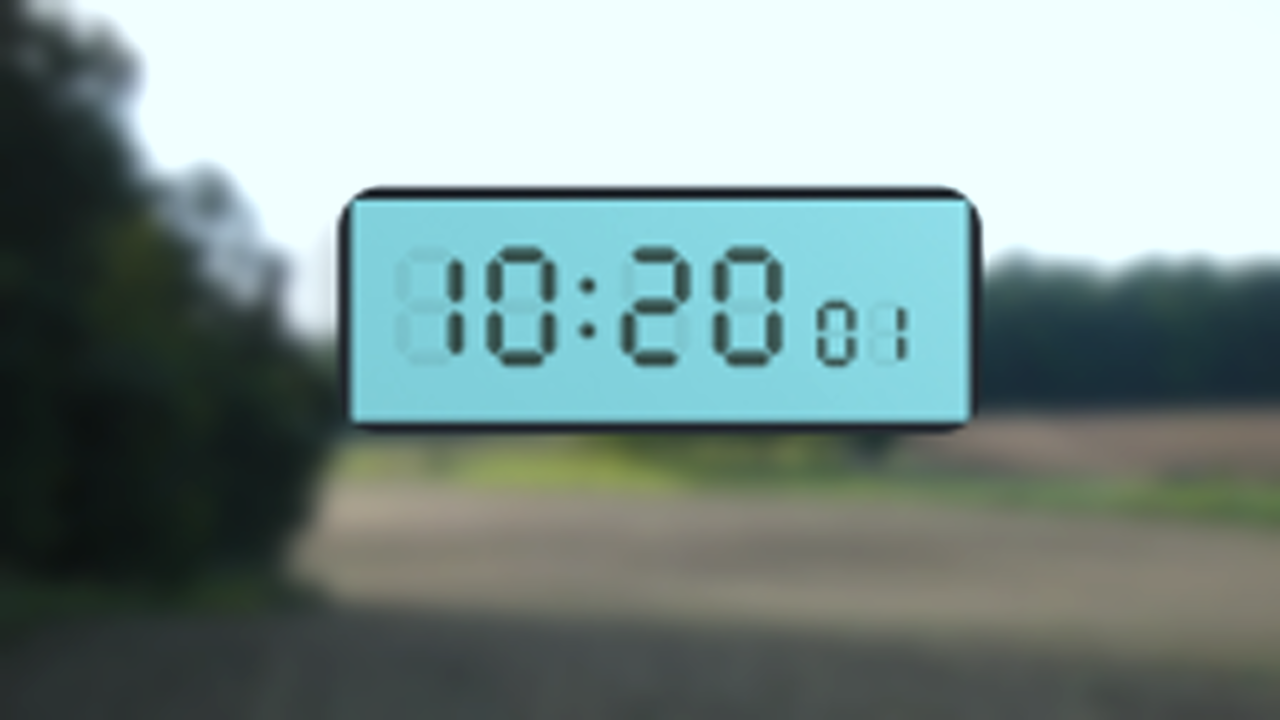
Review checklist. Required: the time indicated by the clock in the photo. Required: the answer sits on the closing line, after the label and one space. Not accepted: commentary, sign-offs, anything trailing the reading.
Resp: 10:20:01
